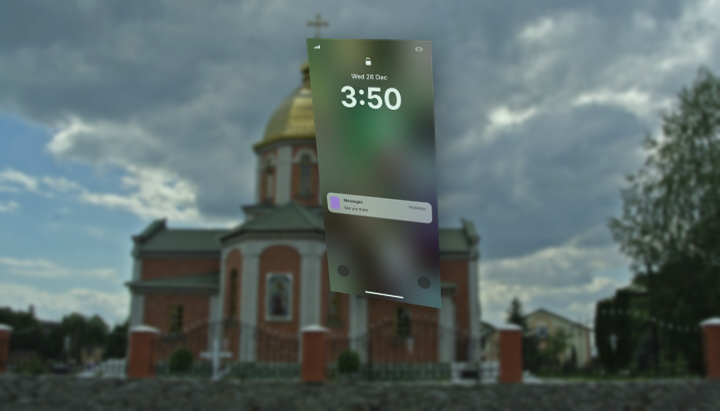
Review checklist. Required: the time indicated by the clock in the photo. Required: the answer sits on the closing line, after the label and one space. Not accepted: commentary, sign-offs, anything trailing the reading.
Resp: 3:50
